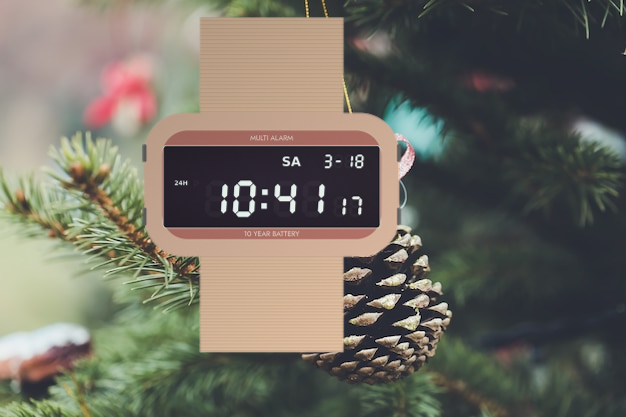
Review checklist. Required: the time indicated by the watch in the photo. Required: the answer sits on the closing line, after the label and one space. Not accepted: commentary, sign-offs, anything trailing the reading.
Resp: 10:41:17
